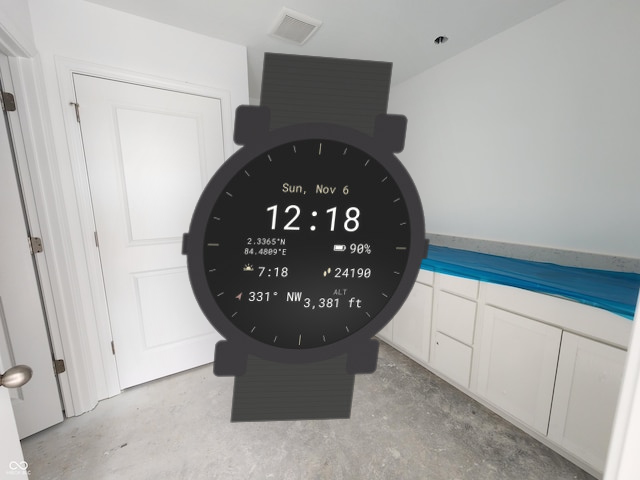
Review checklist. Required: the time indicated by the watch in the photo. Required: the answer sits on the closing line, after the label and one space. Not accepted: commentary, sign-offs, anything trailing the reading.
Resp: 12:18
